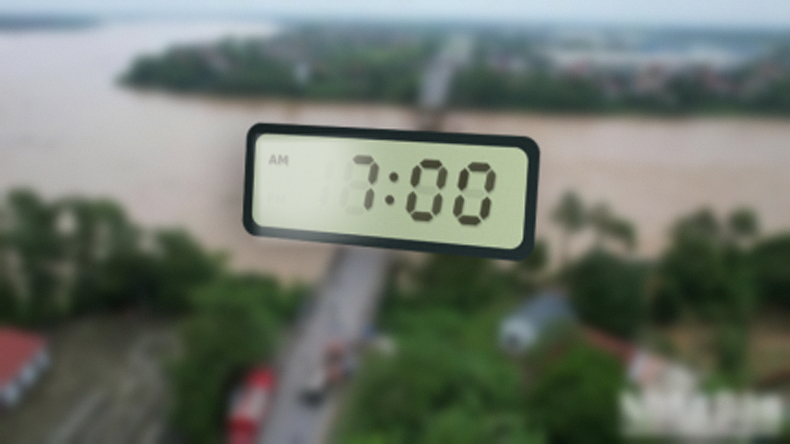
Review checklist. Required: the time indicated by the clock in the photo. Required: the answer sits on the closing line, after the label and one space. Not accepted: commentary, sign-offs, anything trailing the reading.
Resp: 7:00
